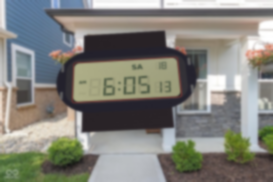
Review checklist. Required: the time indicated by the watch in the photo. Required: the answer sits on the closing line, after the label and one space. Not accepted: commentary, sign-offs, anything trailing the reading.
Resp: 6:05:13
